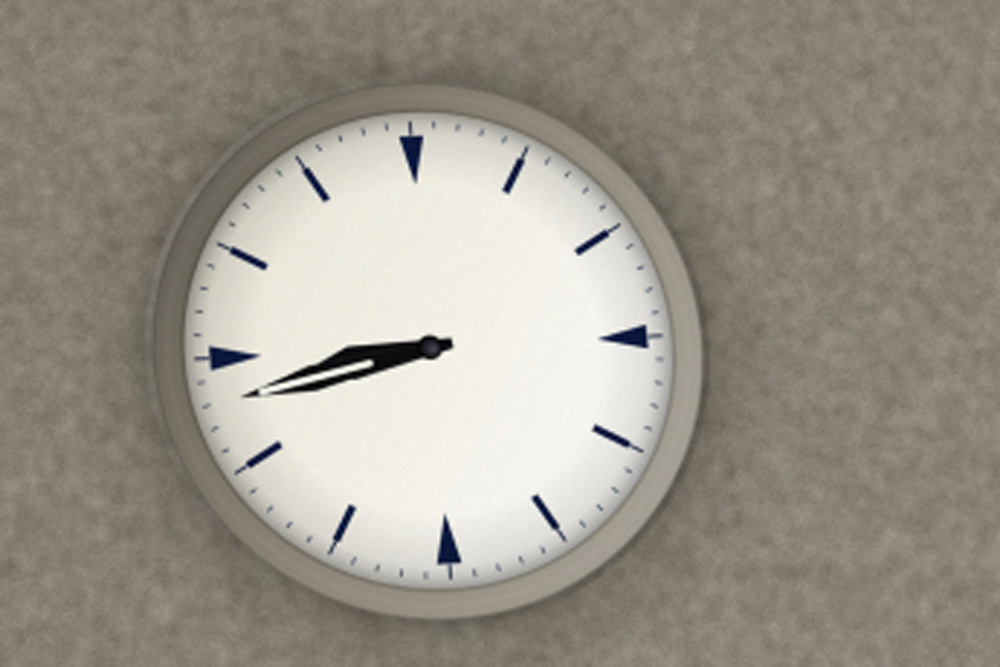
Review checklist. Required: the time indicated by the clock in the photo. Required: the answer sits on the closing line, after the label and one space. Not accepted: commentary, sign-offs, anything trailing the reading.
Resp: 8:43
